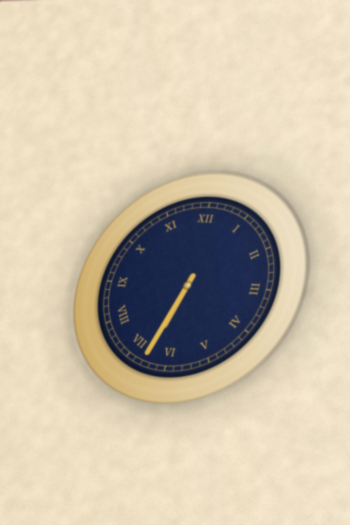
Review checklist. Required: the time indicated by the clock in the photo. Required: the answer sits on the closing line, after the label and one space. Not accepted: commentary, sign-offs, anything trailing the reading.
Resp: 6:33
